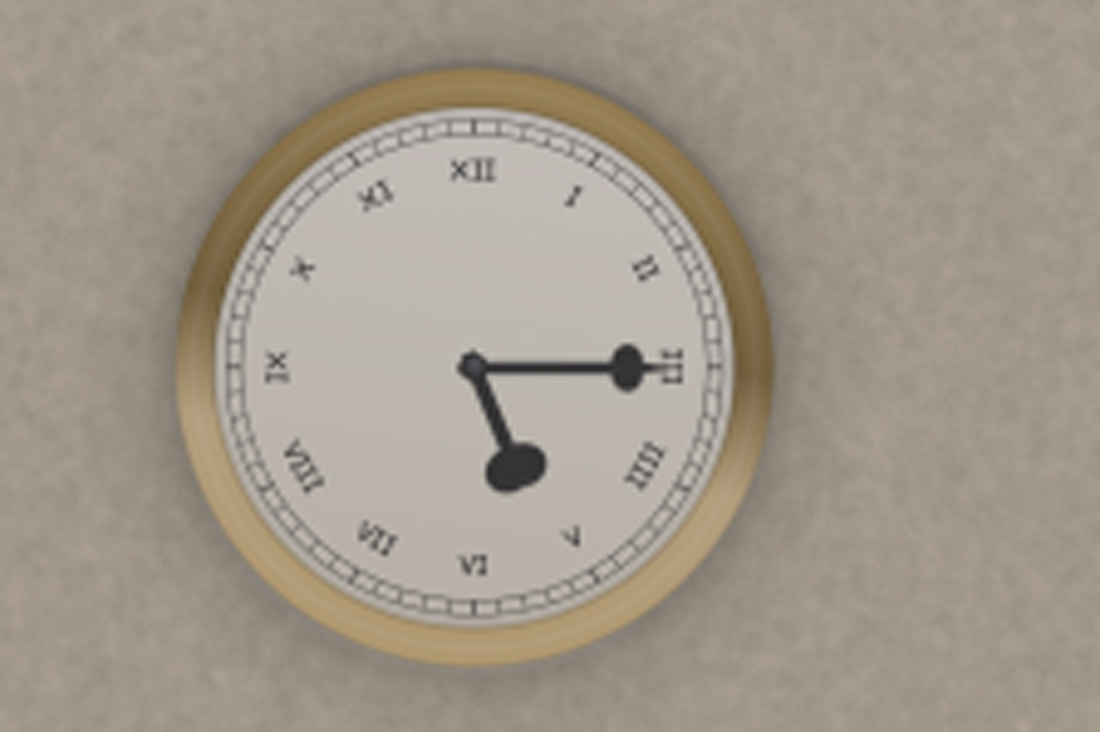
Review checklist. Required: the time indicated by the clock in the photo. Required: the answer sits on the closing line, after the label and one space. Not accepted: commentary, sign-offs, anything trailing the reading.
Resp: 5:15
